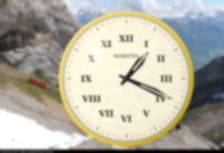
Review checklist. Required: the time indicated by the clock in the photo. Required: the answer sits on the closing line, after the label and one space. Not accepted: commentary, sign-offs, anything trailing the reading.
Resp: 1:19
